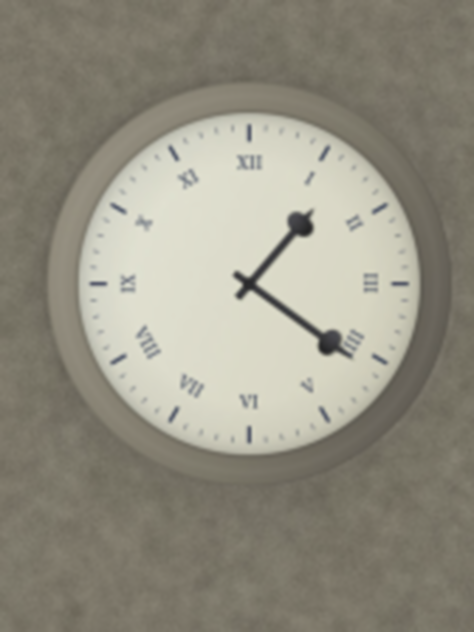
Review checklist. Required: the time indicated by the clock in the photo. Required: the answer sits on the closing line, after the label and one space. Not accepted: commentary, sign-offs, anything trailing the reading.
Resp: 1:21
